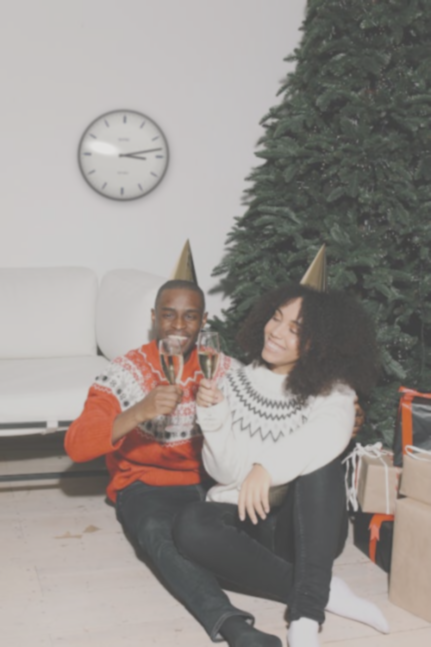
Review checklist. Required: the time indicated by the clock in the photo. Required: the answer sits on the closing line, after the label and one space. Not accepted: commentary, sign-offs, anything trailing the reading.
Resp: 3:13
